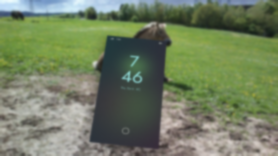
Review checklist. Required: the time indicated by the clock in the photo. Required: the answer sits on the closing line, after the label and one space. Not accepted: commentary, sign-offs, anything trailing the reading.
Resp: 7:46
